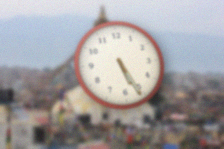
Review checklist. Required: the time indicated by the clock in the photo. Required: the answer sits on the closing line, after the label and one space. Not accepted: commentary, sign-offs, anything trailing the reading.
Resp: 5:26
